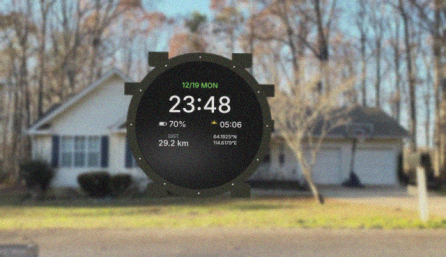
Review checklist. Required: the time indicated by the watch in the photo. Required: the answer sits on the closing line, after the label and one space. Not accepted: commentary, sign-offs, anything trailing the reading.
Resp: 23:48
